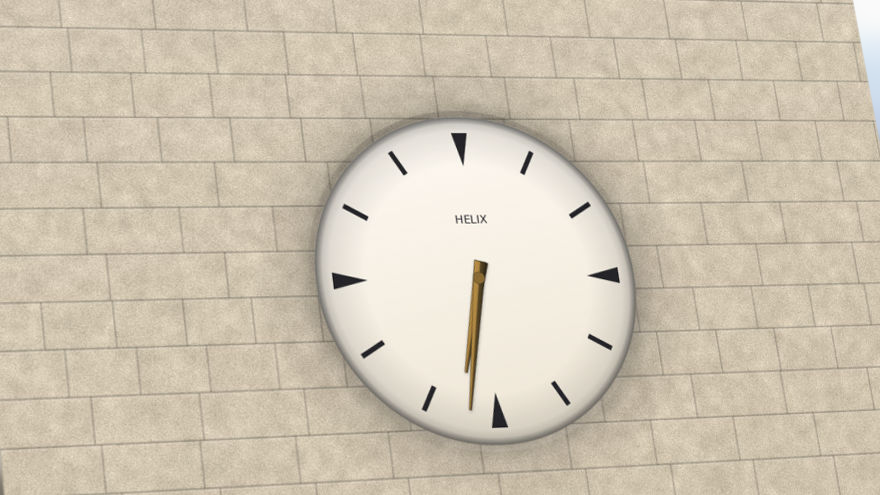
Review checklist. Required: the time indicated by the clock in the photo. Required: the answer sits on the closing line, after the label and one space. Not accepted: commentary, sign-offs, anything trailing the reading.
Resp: 6:32
